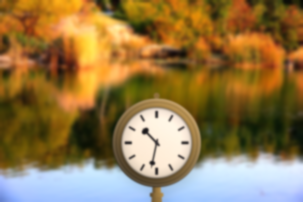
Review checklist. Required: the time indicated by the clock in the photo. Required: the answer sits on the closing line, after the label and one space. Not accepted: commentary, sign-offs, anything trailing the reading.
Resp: 10:32
